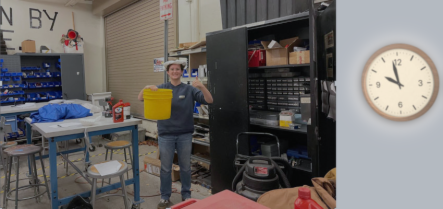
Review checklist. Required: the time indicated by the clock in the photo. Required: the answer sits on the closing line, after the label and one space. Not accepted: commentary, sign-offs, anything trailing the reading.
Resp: 9:58
